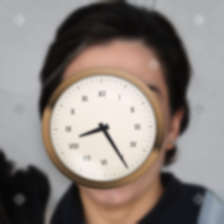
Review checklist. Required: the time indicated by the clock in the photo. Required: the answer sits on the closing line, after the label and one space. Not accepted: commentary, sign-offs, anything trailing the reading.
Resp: 8:25
